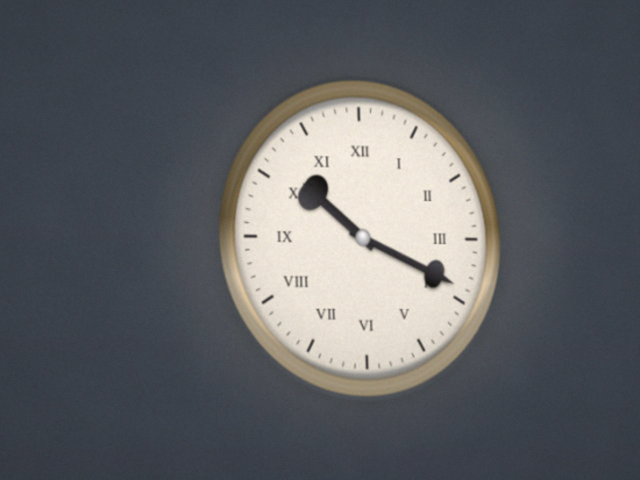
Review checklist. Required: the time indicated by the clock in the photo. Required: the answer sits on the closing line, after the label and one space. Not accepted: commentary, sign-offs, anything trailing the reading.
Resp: 10:19
